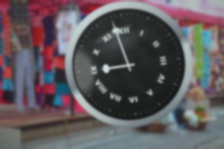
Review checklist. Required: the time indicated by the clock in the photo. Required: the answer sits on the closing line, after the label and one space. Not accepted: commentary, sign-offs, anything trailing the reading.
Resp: 8:58
